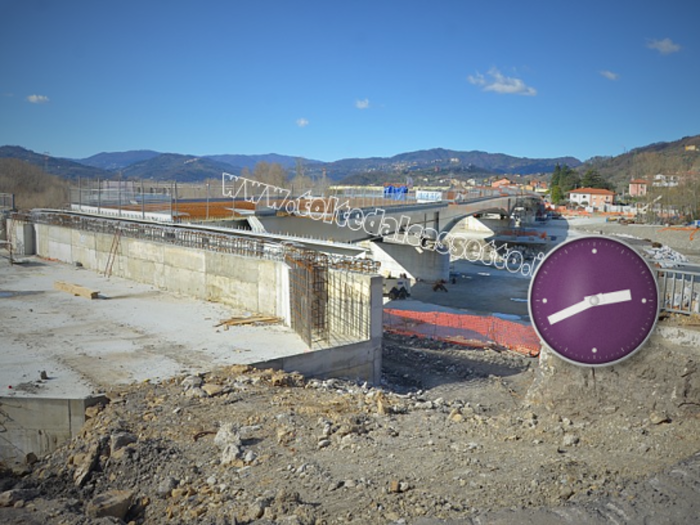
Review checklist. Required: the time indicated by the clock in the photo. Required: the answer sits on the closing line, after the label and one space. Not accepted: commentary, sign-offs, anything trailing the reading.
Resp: 2:41
